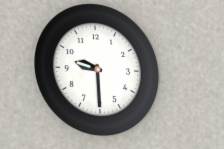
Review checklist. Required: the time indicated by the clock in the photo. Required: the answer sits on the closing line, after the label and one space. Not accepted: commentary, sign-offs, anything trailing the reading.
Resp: 9:30
